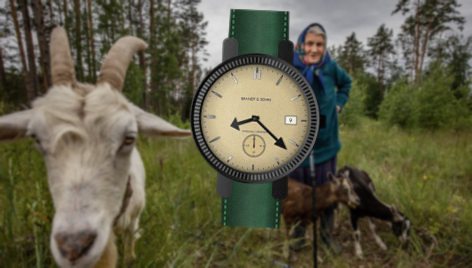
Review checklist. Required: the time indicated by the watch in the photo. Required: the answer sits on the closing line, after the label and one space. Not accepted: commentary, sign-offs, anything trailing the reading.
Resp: 8:22
